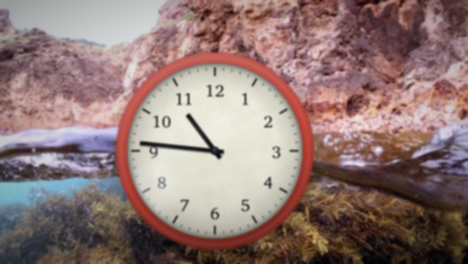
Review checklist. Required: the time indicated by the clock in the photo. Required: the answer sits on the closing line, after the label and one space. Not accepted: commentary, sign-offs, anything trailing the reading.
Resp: 10:46
